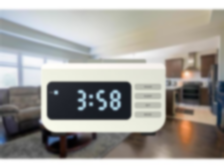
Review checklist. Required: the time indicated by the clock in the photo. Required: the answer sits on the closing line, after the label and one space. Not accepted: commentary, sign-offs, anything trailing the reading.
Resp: 3:58
